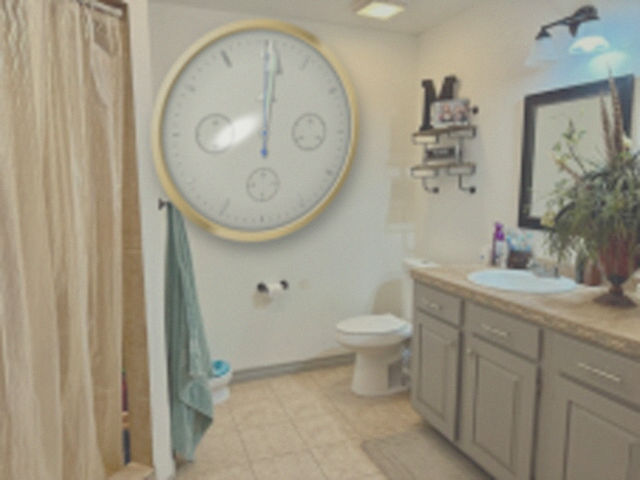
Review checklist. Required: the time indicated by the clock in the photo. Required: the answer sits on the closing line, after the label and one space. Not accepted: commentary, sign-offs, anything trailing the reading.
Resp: 12:01
